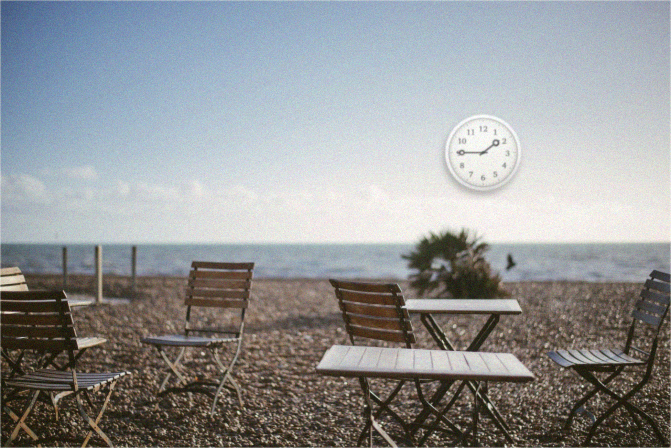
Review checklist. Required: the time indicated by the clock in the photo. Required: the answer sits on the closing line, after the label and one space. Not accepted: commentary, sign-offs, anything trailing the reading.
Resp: 1:45
